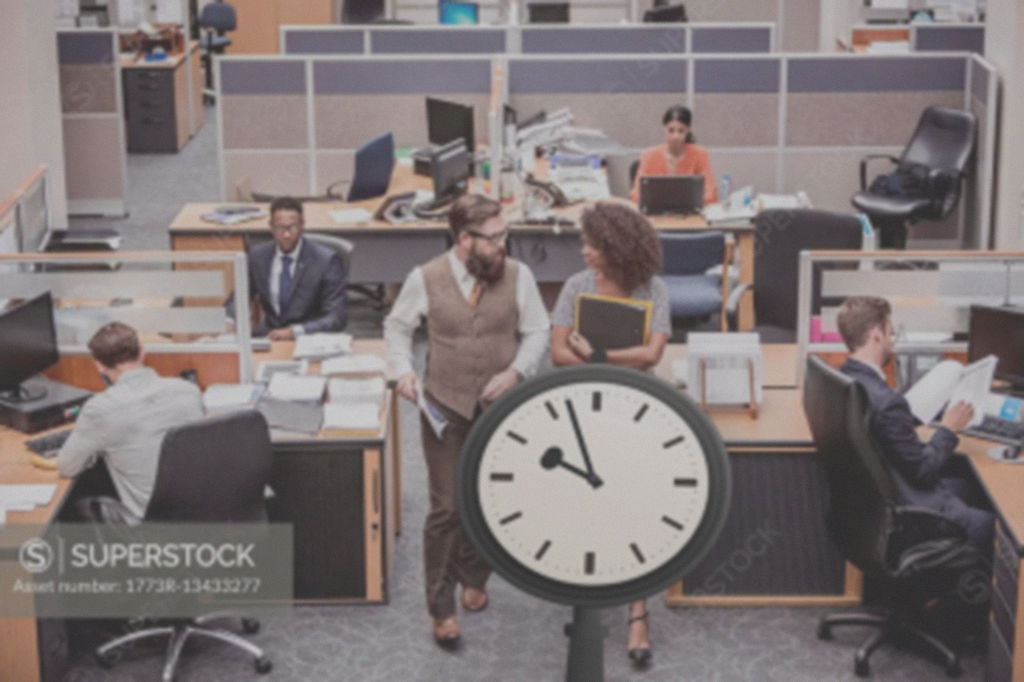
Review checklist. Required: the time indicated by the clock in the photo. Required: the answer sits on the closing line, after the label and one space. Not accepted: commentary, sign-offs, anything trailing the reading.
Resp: 9:57
